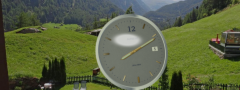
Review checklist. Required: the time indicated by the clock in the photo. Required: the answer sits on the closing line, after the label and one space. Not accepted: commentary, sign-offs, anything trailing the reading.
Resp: 8:11
